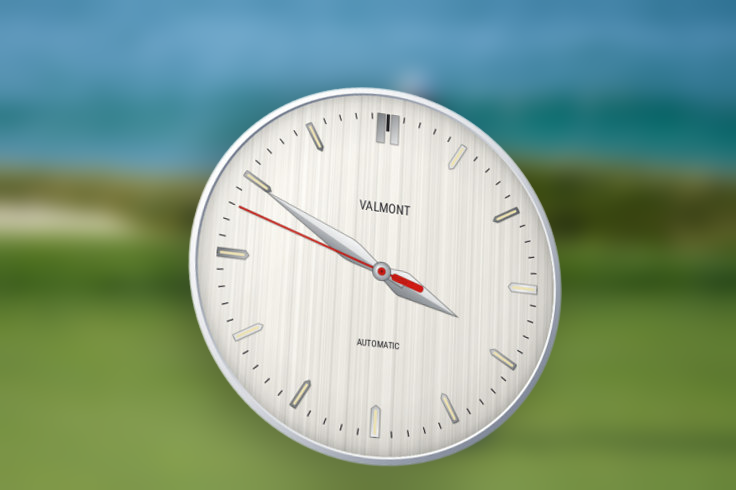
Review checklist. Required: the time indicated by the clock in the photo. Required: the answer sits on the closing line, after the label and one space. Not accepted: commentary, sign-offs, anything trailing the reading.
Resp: 3:49:48
